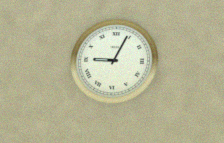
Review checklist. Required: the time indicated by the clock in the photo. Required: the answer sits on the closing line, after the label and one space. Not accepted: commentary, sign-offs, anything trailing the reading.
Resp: 9:04
